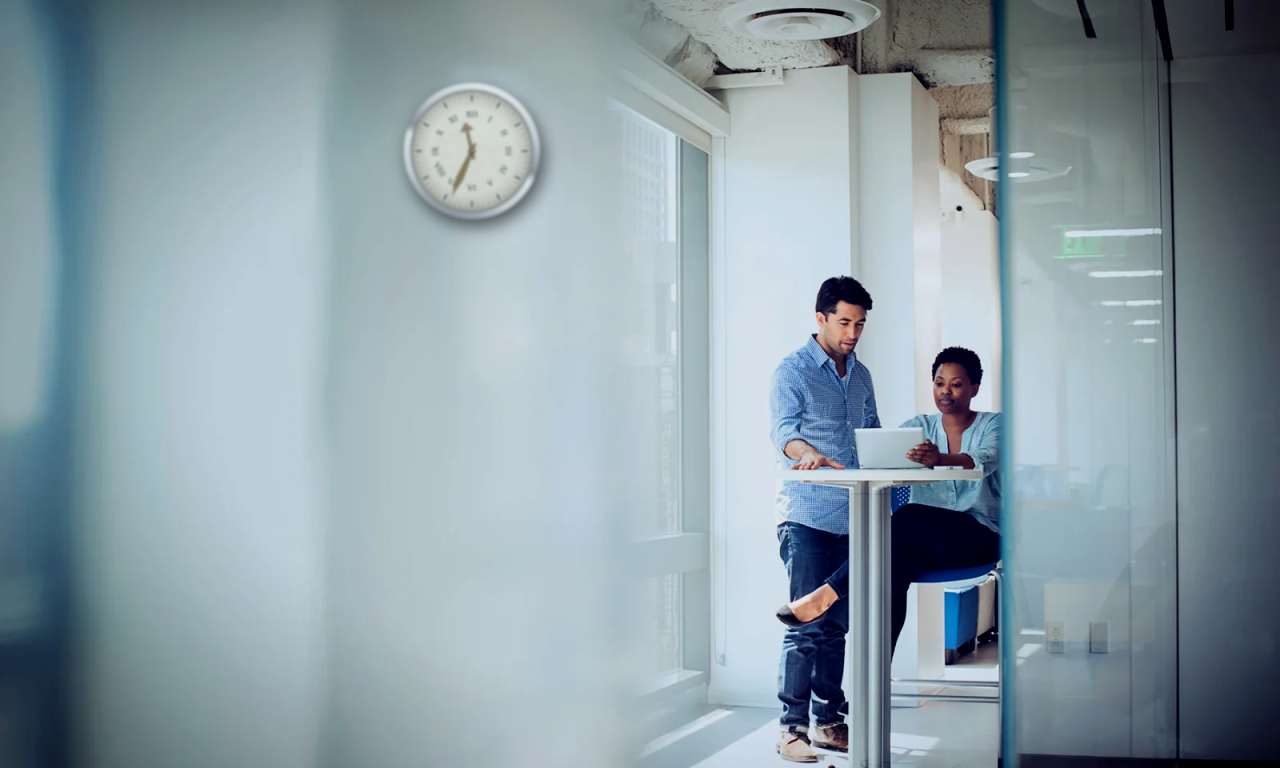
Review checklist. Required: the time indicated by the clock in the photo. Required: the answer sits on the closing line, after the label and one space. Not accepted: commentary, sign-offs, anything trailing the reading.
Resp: 11:34
